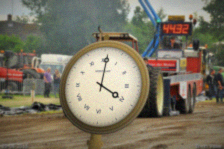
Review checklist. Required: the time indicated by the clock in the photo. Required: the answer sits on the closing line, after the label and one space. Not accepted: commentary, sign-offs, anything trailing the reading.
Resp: 4:01
